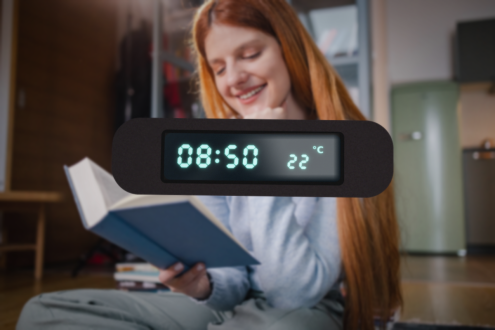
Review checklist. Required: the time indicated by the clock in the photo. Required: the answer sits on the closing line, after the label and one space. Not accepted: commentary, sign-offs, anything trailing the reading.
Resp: 8:50
